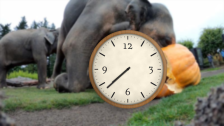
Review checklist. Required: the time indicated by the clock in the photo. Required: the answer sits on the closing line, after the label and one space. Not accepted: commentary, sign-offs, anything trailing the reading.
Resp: 7:38
